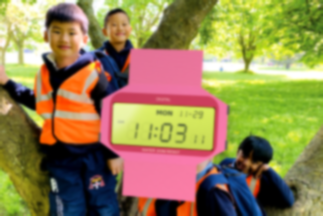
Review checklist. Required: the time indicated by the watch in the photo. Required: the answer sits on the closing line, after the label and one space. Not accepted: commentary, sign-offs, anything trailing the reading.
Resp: 11:03
